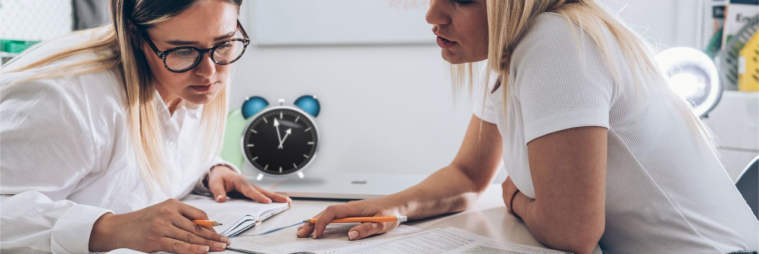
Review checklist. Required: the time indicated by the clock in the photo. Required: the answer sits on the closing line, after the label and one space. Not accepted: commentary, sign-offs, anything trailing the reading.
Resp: 12:58
